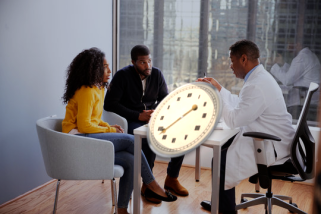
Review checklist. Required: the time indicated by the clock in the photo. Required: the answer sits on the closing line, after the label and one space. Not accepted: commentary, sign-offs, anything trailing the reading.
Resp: 1:38
